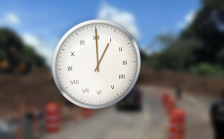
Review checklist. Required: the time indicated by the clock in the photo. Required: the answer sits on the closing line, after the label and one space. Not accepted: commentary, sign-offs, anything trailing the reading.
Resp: 1:00
